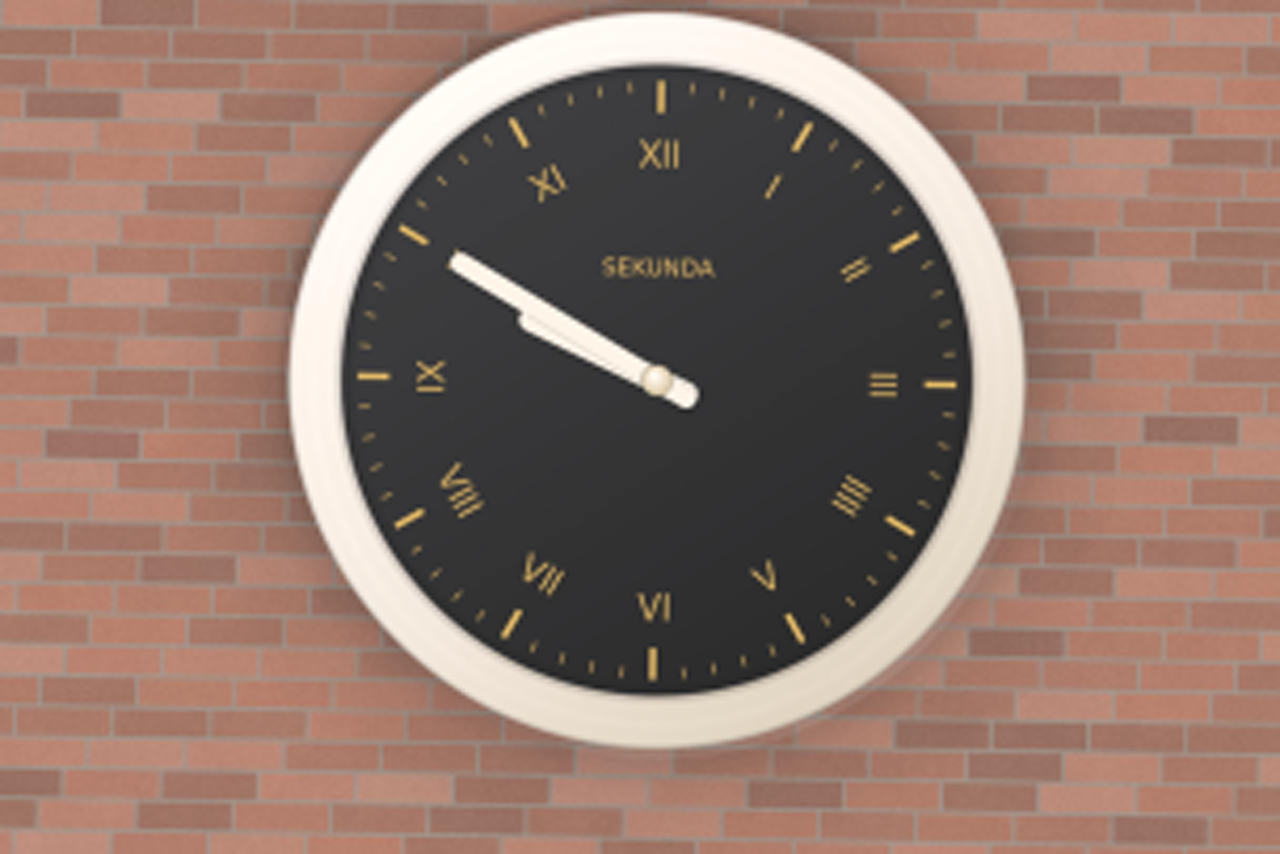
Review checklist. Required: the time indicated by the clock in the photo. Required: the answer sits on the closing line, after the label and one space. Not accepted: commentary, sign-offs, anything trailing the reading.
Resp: 9:50
